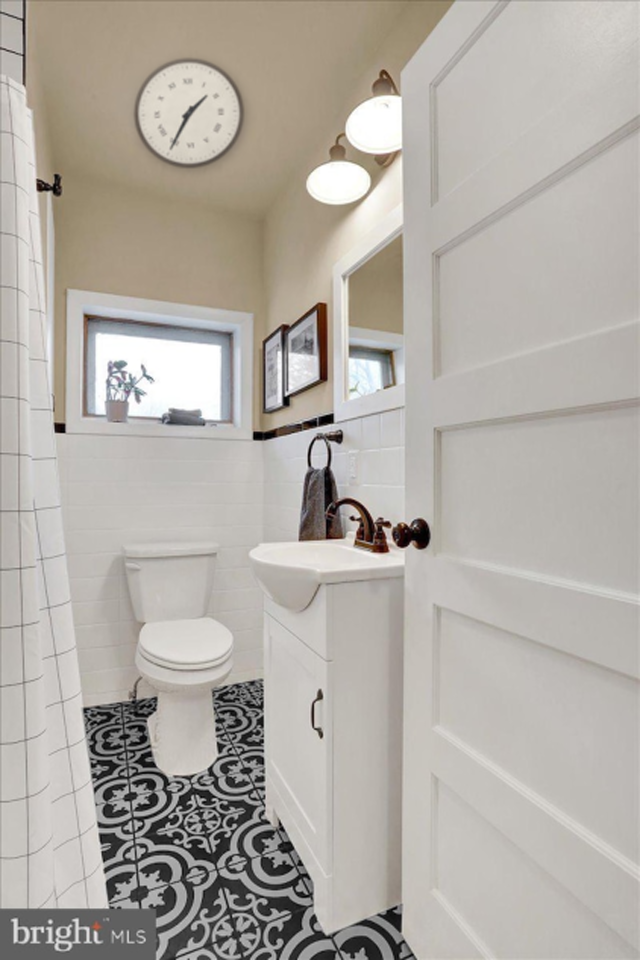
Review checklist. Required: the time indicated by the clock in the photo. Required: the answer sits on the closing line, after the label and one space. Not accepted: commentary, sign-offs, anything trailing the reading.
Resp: 1:35
